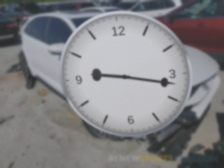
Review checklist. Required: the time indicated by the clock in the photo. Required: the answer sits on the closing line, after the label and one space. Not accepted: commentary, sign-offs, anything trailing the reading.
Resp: 9:17
